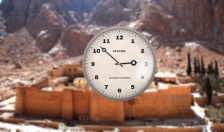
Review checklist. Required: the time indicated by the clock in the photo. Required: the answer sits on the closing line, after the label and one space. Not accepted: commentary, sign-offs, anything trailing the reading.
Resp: 2:52
